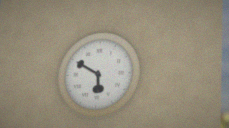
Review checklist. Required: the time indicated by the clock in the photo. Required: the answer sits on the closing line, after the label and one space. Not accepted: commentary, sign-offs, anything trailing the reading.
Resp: 5:50
